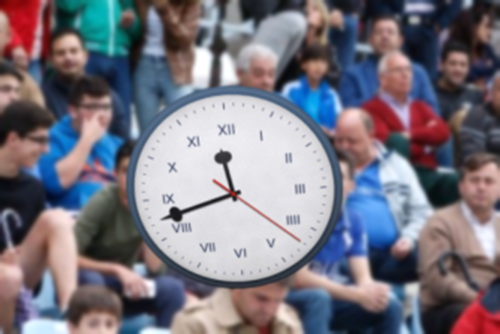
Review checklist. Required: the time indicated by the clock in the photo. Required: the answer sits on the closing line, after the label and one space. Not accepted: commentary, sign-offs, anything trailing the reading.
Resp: 11:42:22
